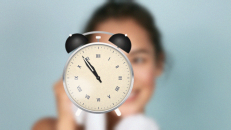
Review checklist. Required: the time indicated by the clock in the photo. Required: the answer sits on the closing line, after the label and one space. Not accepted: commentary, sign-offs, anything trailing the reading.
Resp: 10:54
